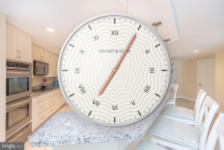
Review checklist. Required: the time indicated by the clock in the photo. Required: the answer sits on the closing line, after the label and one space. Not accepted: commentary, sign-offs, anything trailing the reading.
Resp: 7:05
